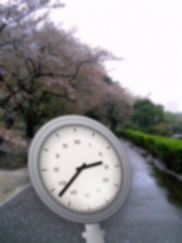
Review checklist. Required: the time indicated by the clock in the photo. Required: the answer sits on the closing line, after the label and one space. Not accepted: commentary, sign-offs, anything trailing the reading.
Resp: 2:38
